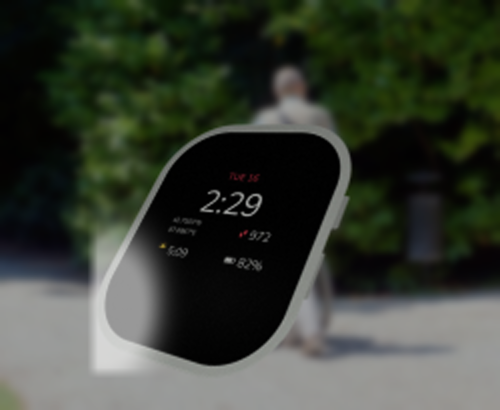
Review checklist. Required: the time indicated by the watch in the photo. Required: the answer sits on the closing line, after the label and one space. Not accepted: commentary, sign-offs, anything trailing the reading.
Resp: 2:29
